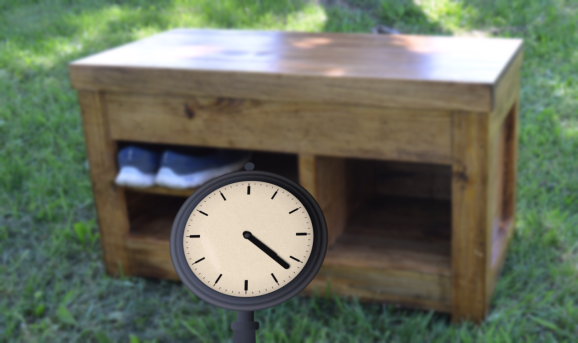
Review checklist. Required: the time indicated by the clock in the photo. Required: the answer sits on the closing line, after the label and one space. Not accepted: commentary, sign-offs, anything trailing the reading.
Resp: 4:22
